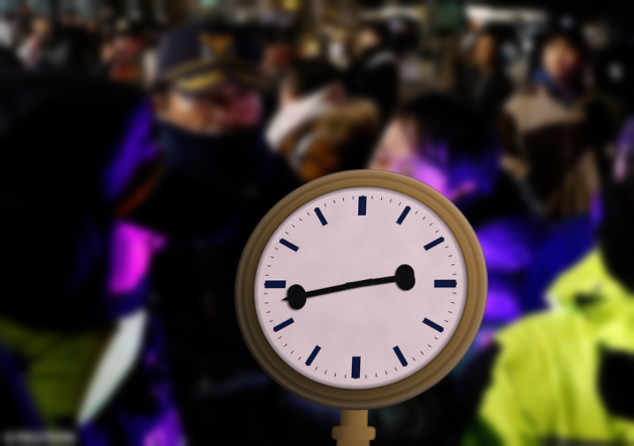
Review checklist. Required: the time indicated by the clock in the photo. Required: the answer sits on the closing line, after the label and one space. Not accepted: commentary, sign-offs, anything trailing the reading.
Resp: 2:43
